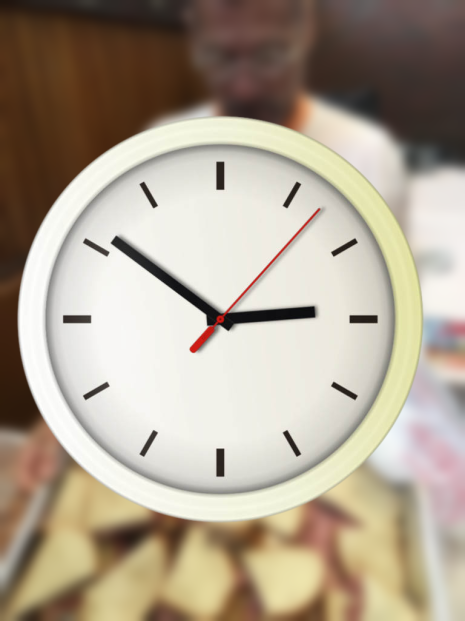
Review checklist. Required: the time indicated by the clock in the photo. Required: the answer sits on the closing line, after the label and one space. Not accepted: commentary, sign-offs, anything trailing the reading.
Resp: 2:51:07
